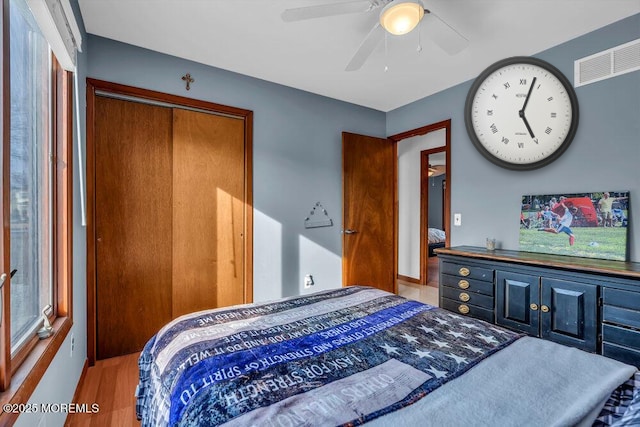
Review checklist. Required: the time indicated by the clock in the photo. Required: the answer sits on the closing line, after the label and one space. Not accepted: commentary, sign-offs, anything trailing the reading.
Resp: 5:03
